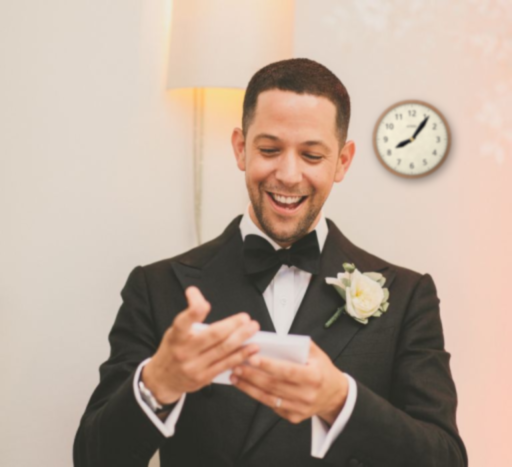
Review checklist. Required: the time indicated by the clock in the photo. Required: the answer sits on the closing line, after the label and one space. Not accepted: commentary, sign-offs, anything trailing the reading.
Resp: 8:06
